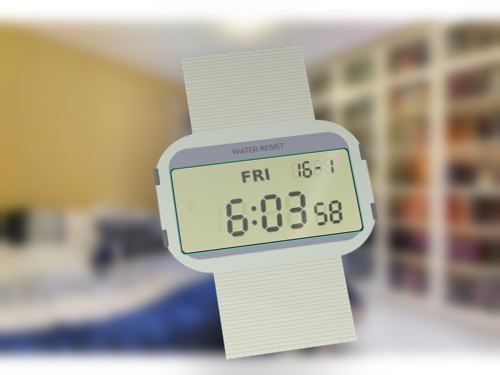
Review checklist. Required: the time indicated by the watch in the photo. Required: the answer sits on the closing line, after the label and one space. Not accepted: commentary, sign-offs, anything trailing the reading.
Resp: 6:03:58
